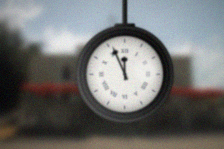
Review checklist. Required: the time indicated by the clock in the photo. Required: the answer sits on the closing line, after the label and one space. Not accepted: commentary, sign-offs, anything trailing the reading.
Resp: 11:56
